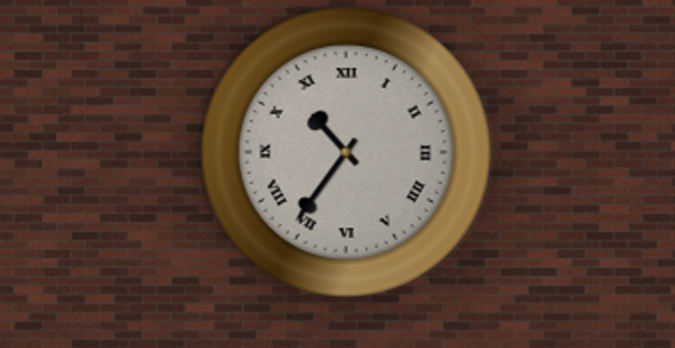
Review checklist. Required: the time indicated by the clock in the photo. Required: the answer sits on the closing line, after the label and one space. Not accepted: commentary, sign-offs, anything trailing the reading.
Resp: 10:36
